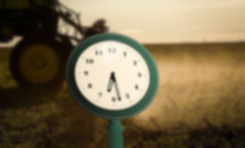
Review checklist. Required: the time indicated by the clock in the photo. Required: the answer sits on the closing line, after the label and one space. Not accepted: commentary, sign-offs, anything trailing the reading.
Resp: 6:28
